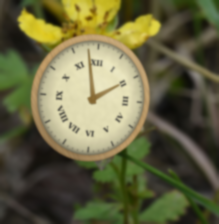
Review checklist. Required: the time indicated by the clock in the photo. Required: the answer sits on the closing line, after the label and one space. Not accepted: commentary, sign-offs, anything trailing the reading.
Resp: 1:58
